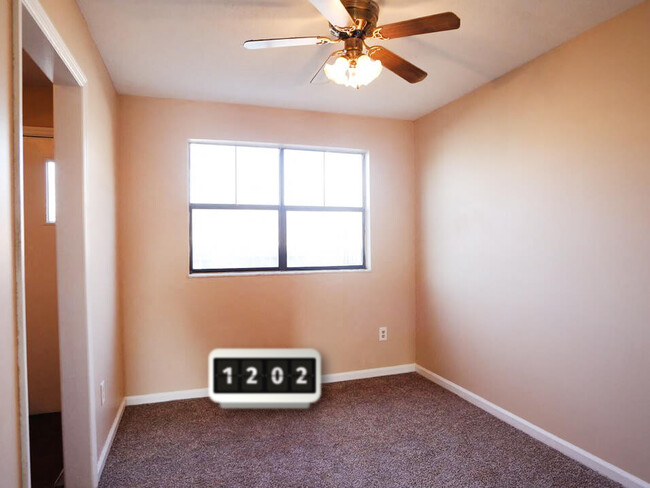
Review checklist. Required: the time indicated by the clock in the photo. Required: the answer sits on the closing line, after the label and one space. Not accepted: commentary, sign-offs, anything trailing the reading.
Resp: 12:02
